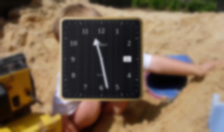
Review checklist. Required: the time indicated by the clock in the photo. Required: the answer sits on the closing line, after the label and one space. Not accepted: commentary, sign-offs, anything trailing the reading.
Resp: 11:28
